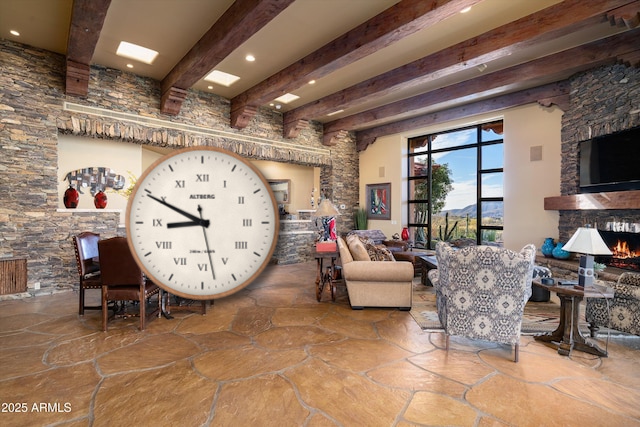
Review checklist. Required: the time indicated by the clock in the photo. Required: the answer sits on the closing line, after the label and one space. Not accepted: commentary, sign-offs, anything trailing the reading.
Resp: 8:49:28
